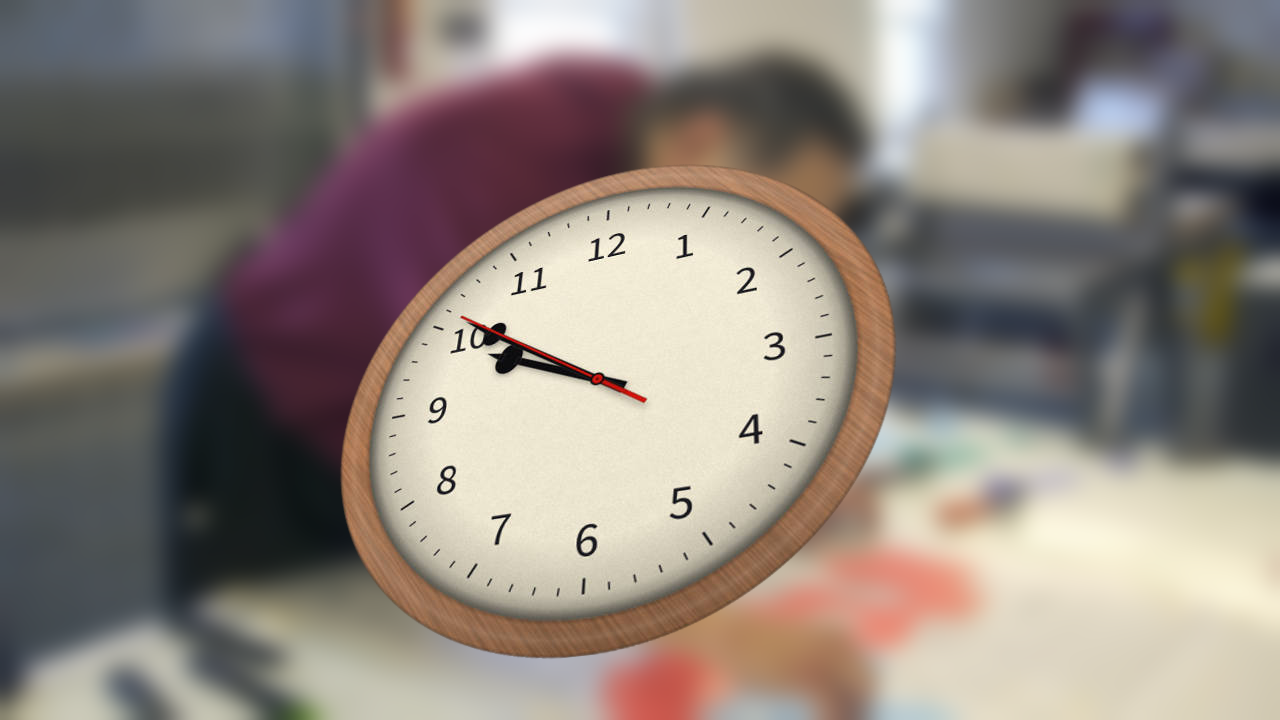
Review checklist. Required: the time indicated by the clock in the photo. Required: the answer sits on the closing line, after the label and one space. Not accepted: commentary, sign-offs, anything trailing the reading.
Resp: 9:50:51
